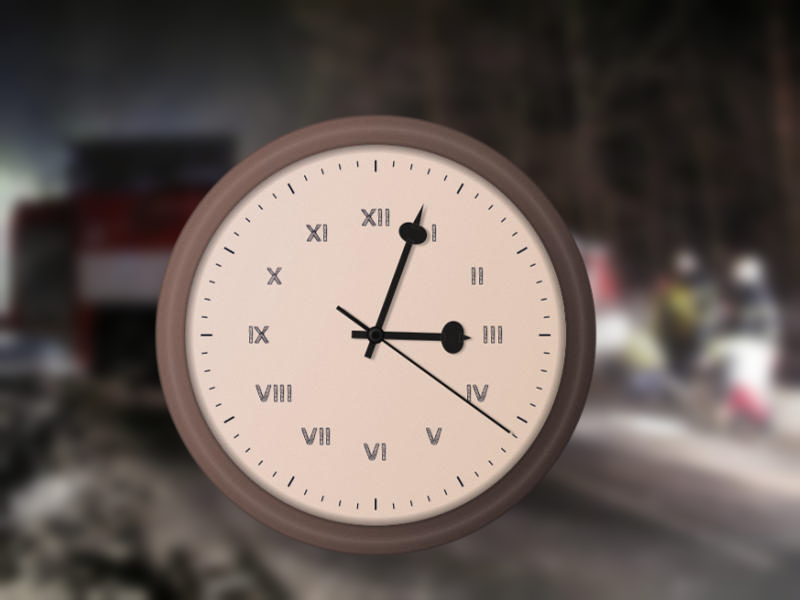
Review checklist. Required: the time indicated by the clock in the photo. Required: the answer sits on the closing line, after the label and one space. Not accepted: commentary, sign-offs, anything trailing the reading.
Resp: 3:03:21
